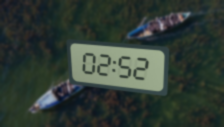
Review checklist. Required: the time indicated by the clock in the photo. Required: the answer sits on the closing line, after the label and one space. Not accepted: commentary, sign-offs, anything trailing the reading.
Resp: 2:52
